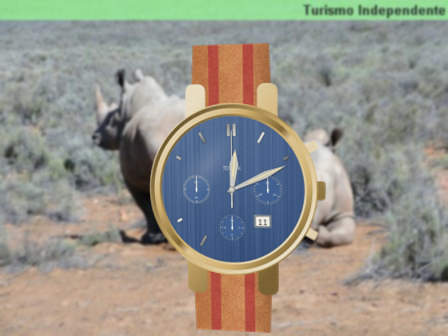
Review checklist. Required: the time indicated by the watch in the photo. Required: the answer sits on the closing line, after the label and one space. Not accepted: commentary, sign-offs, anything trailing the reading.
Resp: 12:11
